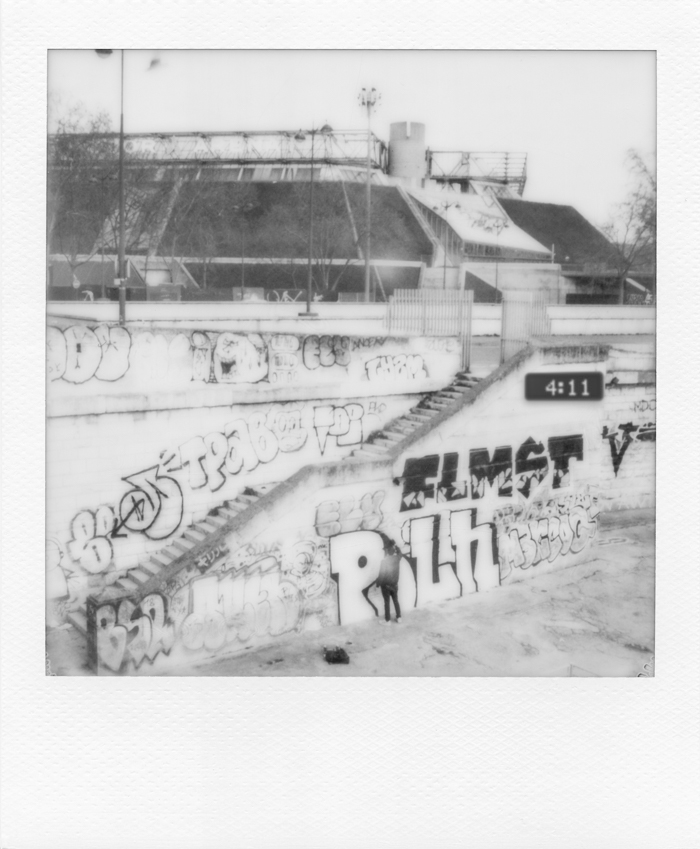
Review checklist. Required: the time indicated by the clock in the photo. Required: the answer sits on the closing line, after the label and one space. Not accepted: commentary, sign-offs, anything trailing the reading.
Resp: 4:11
